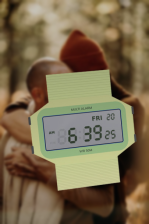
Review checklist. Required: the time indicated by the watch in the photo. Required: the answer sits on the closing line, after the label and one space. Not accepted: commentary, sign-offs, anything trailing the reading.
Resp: 6:39:25
